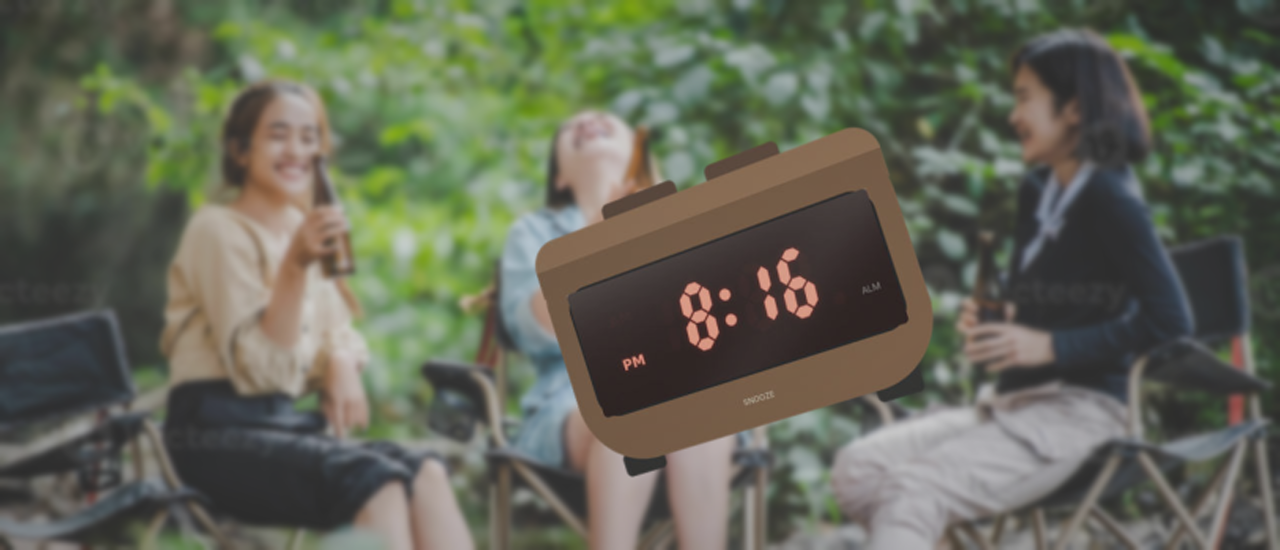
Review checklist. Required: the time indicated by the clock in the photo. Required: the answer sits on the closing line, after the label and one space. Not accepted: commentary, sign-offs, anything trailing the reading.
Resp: 8:16
